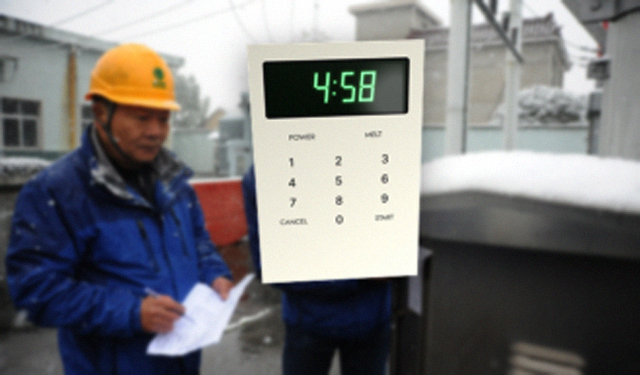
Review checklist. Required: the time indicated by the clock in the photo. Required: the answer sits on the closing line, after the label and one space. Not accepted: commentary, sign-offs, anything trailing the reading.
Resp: 4:58
